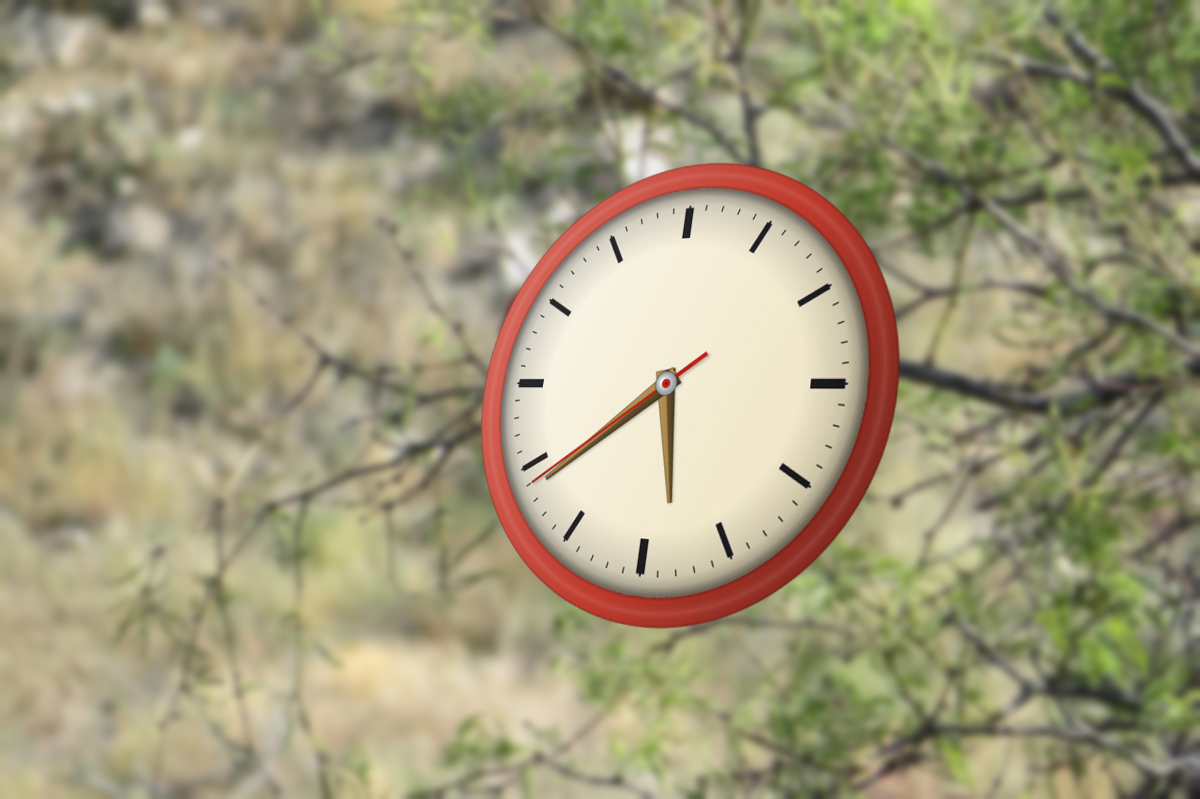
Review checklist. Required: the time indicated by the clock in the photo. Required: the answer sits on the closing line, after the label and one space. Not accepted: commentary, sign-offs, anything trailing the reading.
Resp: 5:38:39
